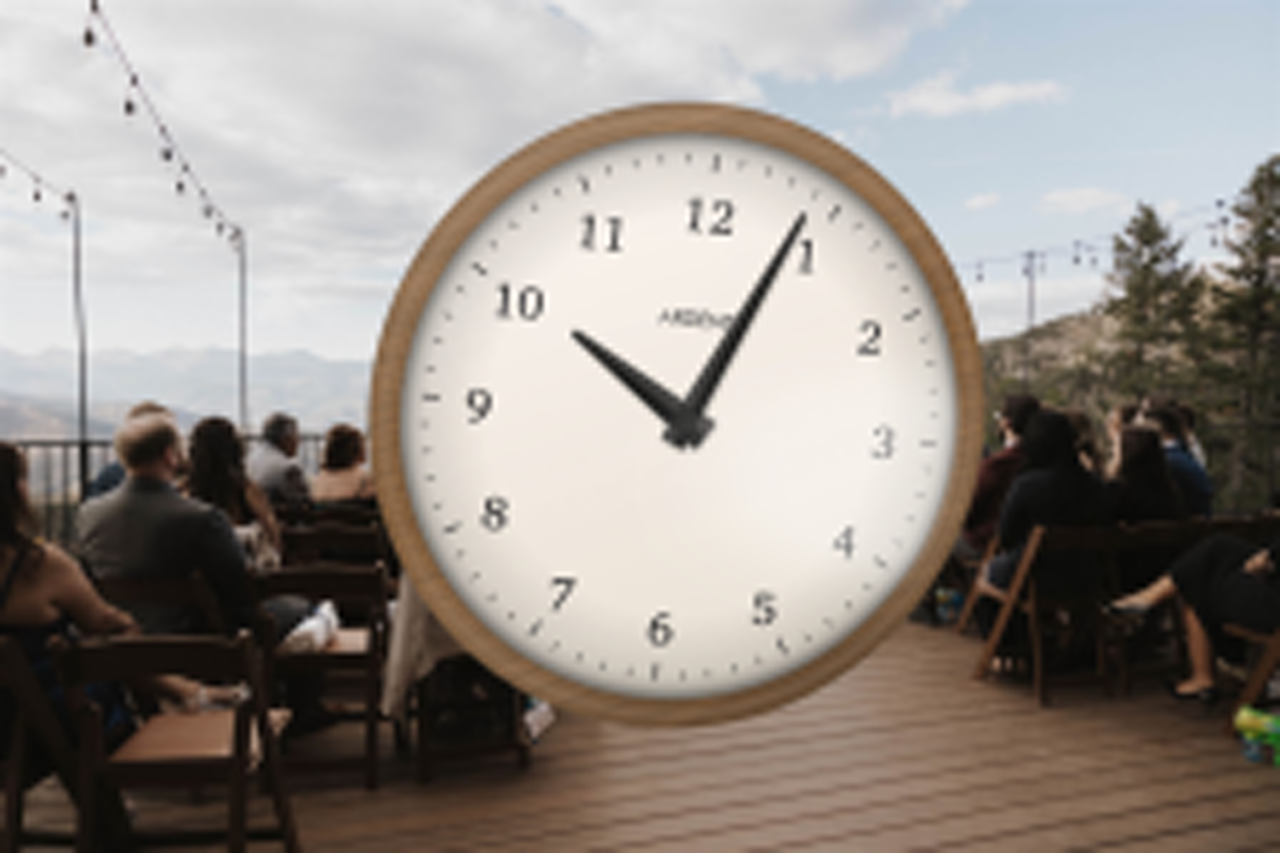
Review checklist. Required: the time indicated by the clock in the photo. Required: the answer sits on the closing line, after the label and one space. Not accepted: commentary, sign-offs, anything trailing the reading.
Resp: 10:04
